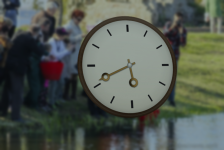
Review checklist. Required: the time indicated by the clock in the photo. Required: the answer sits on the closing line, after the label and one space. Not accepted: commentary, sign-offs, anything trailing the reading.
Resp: 5:41
